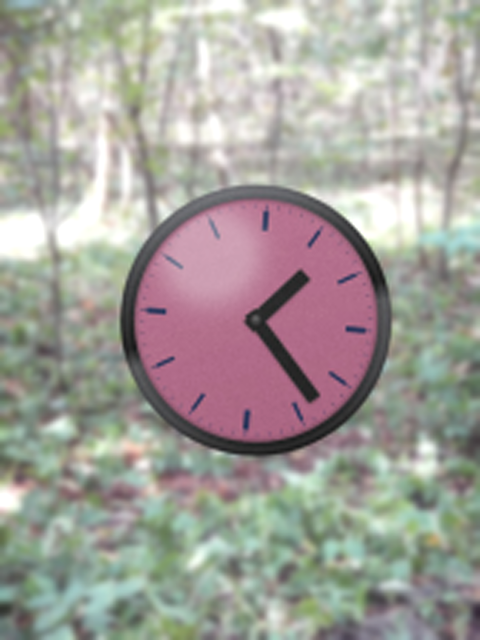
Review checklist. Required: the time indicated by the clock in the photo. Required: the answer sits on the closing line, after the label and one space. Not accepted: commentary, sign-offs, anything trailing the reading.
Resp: 1:23
